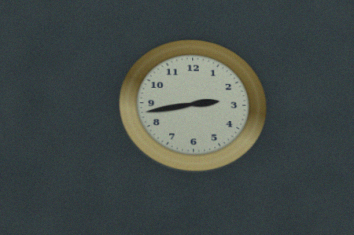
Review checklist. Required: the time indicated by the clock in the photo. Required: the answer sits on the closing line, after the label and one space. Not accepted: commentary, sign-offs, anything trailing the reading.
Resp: 2:43
